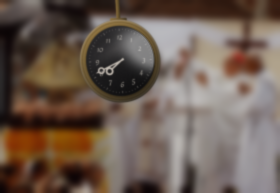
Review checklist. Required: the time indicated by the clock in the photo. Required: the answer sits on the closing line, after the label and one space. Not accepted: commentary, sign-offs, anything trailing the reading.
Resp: 7:41
